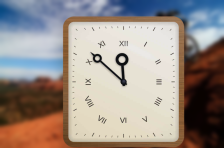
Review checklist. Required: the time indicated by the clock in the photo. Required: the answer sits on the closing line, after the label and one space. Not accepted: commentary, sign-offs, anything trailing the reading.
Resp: 11:52
